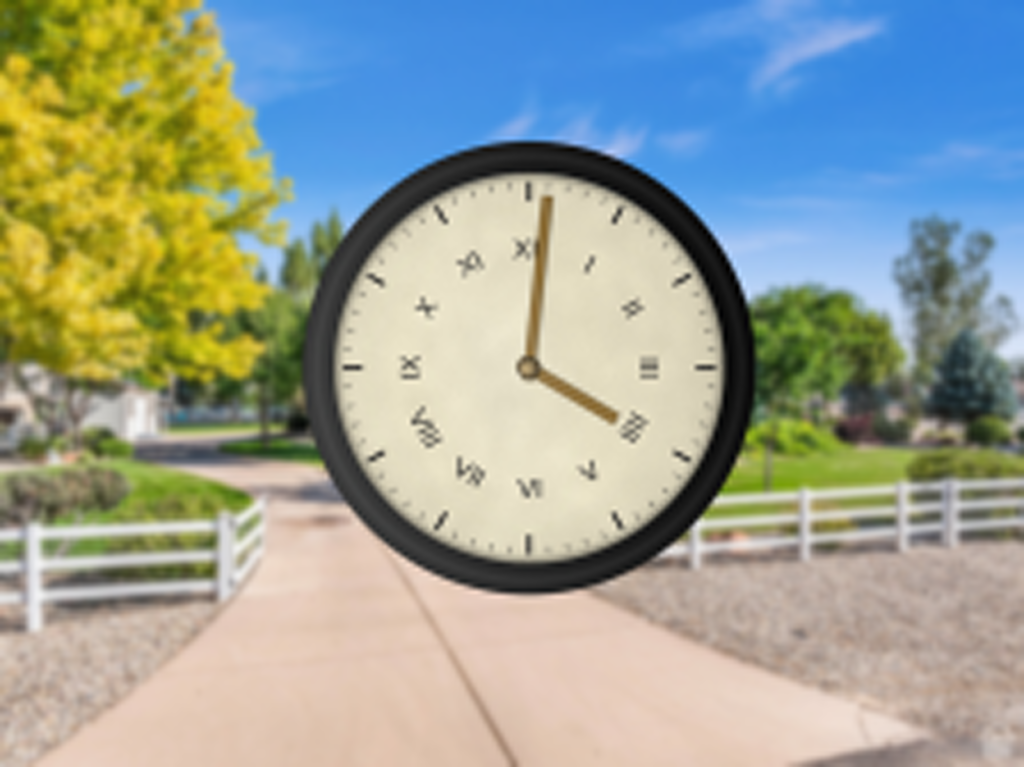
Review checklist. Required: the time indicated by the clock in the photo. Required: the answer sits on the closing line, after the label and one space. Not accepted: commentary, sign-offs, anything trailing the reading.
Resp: 4:01
